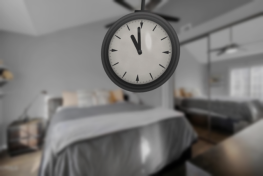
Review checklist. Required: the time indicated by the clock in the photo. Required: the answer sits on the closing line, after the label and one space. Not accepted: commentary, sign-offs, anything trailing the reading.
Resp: 10:59
